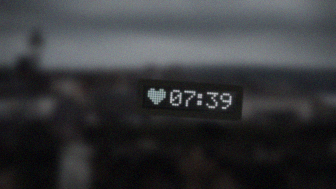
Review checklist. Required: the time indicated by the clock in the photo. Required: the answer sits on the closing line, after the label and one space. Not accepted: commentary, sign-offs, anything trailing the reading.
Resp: 7:39
